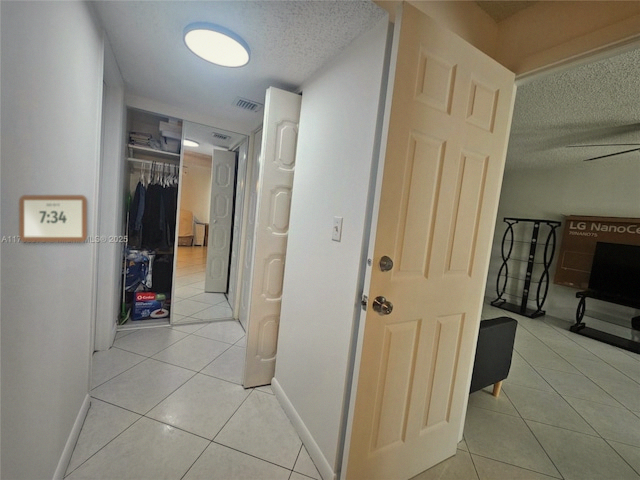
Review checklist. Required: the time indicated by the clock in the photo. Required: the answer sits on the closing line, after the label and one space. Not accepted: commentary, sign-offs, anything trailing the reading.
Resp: 7:34
